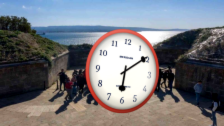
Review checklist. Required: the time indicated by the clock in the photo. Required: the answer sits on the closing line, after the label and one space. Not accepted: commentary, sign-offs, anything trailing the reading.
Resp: 6:09
